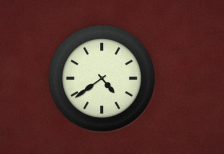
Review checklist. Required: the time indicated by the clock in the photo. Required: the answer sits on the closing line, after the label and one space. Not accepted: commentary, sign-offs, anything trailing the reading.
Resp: 4:39
